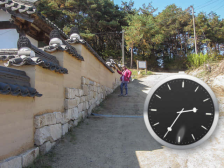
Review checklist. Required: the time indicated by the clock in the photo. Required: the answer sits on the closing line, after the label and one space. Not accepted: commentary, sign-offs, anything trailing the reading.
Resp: 2:35
